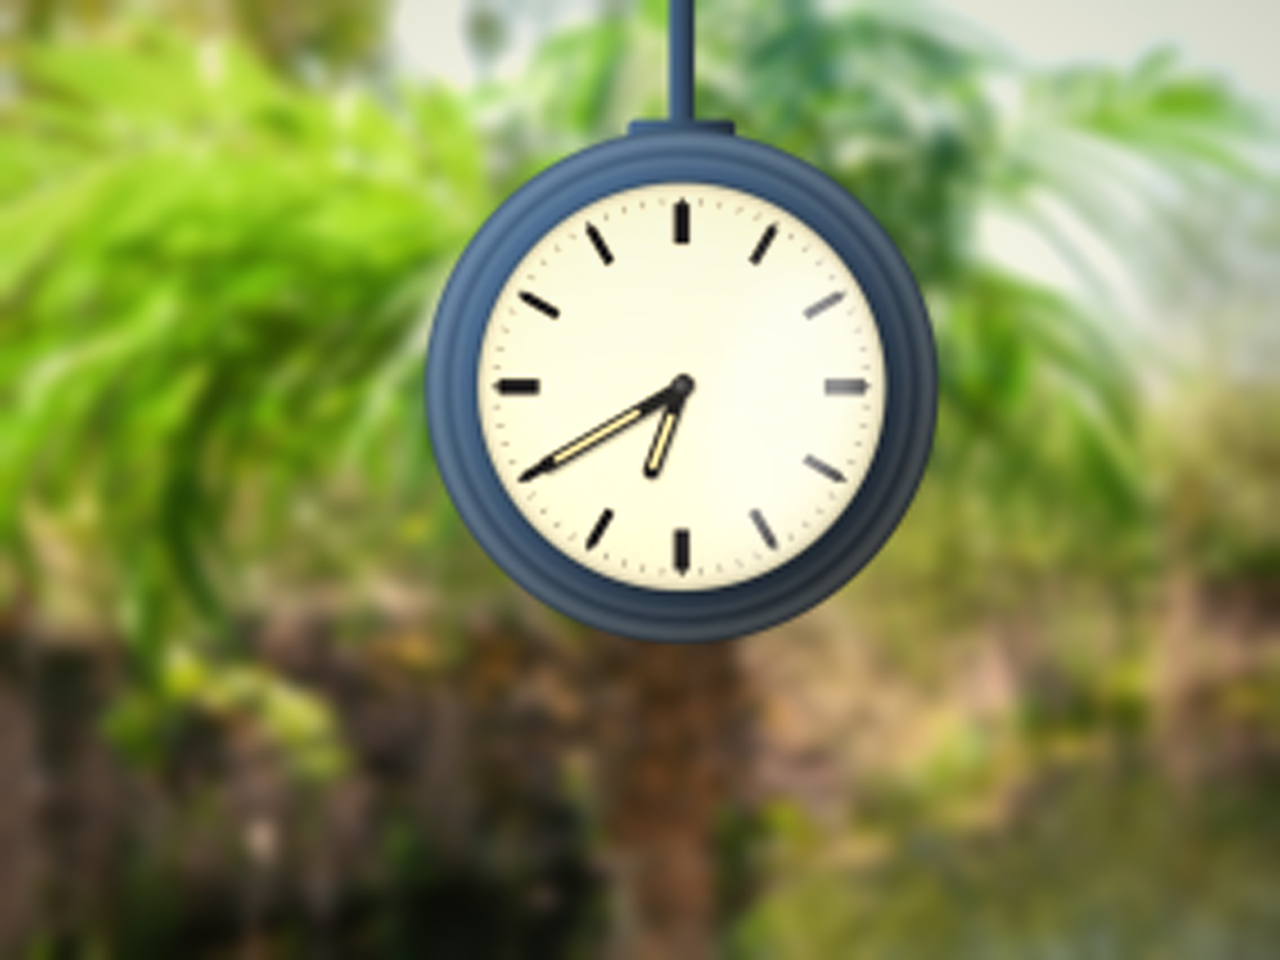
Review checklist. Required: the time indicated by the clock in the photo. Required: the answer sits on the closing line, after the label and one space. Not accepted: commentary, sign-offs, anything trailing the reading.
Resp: 6:40
